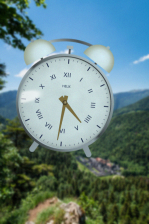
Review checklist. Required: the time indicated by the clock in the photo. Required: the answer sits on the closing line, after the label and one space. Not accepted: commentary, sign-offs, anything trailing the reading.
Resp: 4:31
